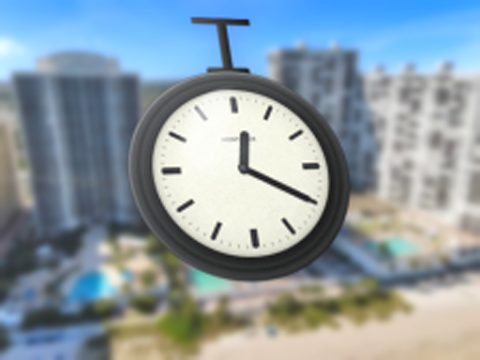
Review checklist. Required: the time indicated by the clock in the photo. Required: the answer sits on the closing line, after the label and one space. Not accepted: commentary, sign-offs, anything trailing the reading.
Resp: 12:20
